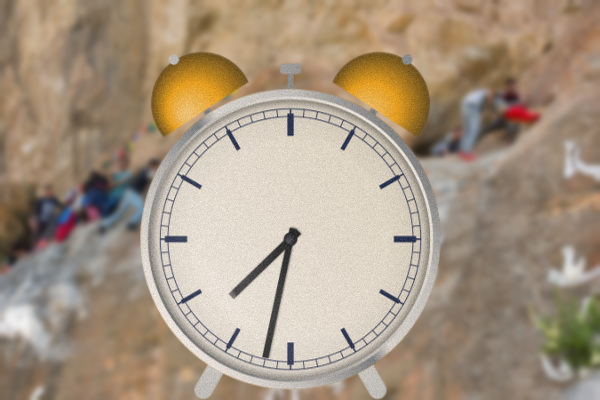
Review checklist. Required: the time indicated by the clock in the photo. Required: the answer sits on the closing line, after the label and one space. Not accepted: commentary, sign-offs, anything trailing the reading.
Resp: 7:32
